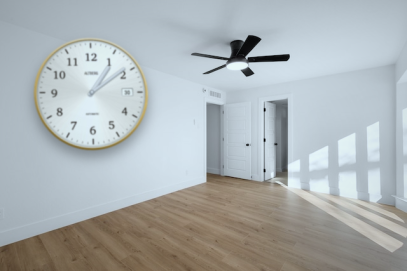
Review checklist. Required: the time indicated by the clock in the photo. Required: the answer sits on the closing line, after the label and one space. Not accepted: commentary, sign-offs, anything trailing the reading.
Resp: 1:09
